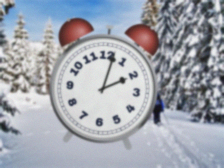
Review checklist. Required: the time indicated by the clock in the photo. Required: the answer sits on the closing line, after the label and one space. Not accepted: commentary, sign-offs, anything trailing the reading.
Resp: 2:02
